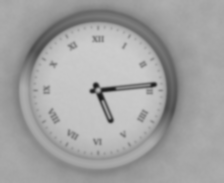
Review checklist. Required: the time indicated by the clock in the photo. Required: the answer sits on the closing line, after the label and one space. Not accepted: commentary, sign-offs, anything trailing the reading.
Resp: 5:14
